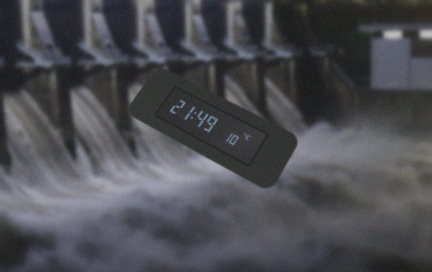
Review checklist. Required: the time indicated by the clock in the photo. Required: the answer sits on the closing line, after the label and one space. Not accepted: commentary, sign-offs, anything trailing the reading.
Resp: 21:49
